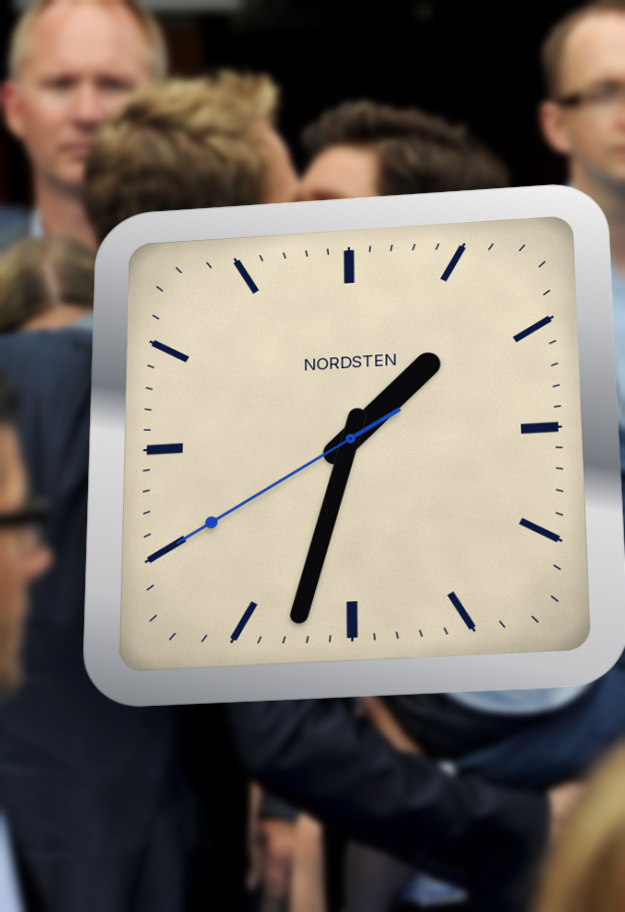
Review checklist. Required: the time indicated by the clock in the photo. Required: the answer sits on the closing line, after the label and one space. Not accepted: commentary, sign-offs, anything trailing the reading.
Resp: 1:32:40
